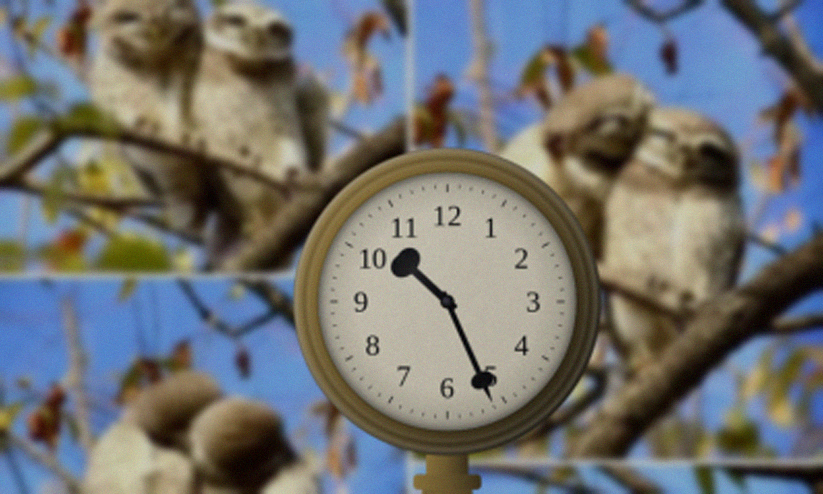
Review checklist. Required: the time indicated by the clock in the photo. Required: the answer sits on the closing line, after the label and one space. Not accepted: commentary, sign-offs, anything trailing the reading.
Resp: 10:26
